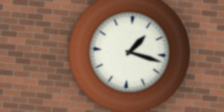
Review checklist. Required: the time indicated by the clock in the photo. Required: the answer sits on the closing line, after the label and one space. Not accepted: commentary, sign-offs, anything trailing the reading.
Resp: 1:17
